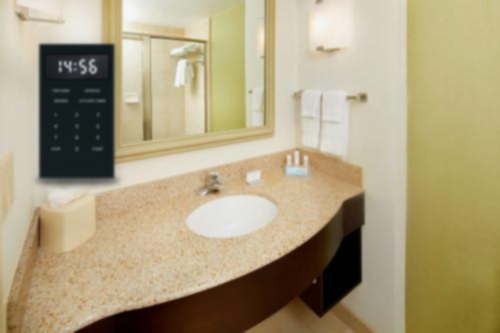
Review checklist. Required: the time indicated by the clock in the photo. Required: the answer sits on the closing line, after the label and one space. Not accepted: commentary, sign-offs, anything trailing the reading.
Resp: 14:56
